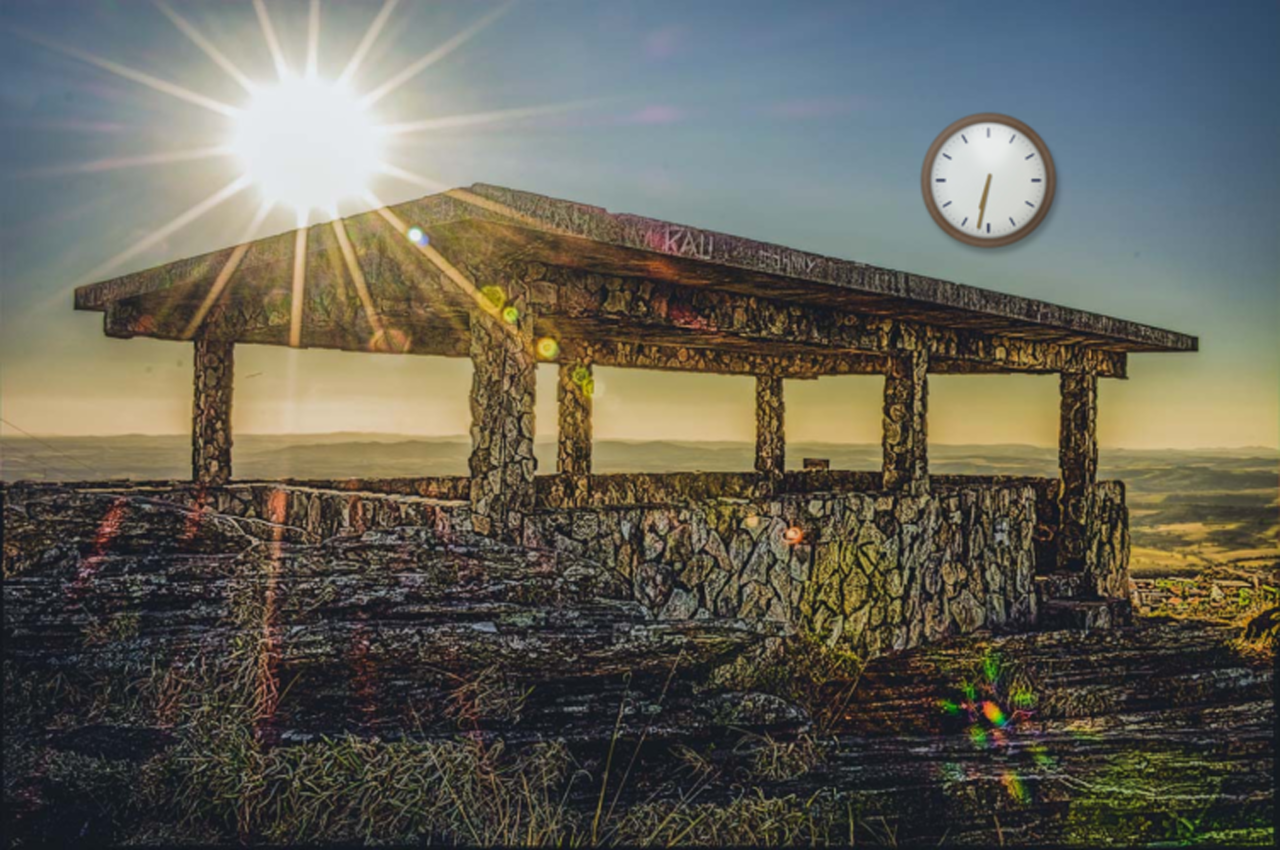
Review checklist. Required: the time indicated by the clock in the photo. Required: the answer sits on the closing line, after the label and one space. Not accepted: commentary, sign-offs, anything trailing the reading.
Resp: 6:32
